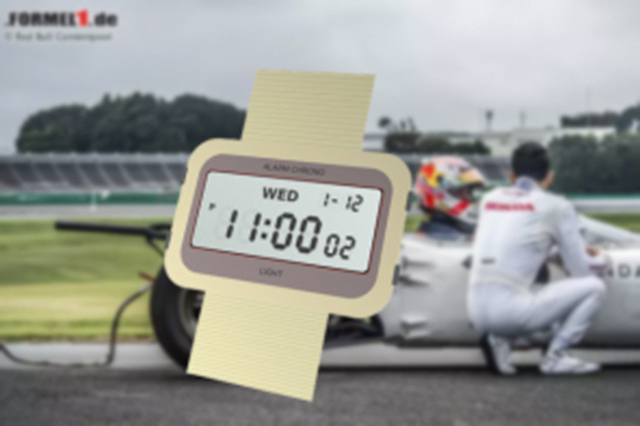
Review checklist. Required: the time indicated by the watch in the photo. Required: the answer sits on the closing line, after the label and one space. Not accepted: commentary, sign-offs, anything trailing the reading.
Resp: 11:00:02
